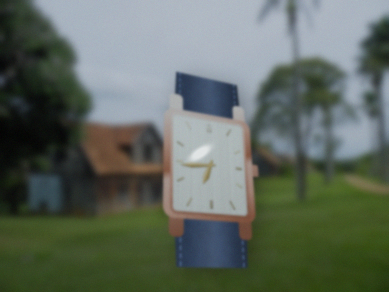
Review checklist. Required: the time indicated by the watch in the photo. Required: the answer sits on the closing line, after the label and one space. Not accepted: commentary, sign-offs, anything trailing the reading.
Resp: 6:44
